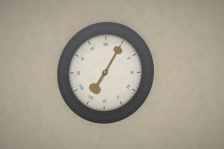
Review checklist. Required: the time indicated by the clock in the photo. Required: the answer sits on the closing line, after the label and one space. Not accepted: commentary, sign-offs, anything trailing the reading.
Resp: 7:05
